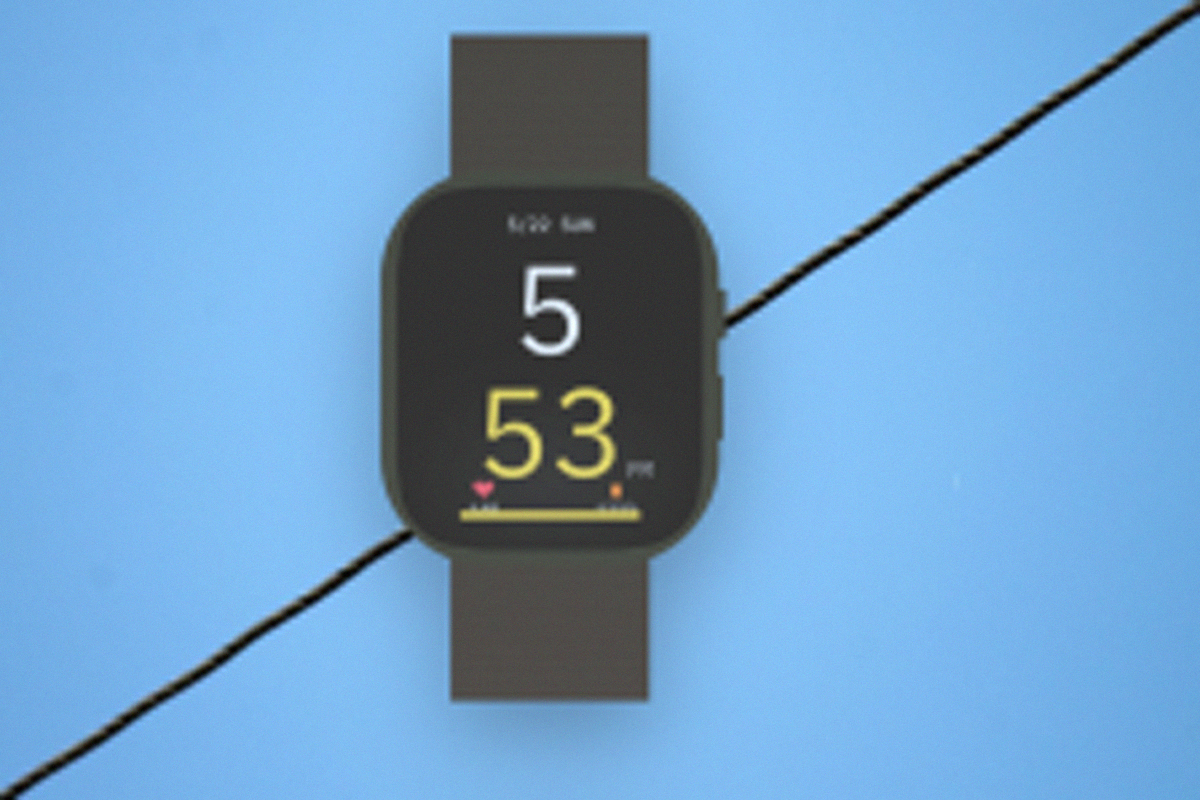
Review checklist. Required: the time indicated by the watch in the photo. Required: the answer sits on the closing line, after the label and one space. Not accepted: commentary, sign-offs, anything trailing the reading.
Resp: 5:53
